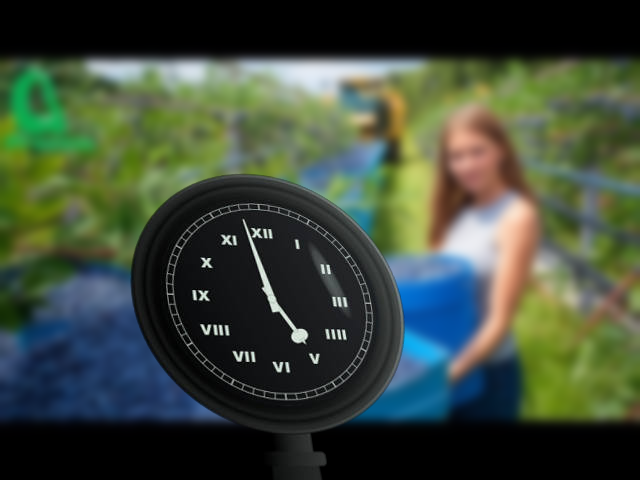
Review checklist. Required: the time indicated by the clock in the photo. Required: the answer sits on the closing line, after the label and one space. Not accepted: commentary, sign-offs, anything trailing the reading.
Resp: 4:58
